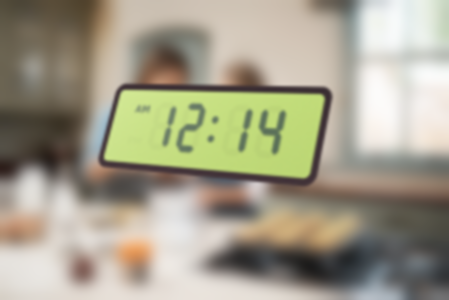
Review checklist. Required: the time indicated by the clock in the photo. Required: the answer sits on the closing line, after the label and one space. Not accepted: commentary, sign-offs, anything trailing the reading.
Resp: 12:14
